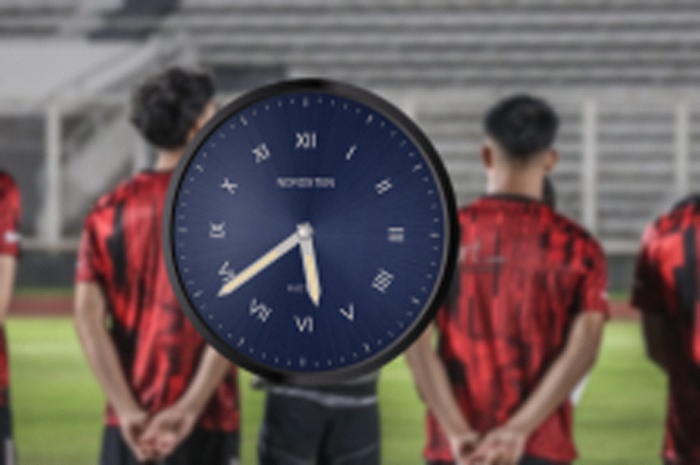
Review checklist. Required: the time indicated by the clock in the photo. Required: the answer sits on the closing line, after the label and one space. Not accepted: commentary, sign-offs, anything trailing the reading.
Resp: 5:39
